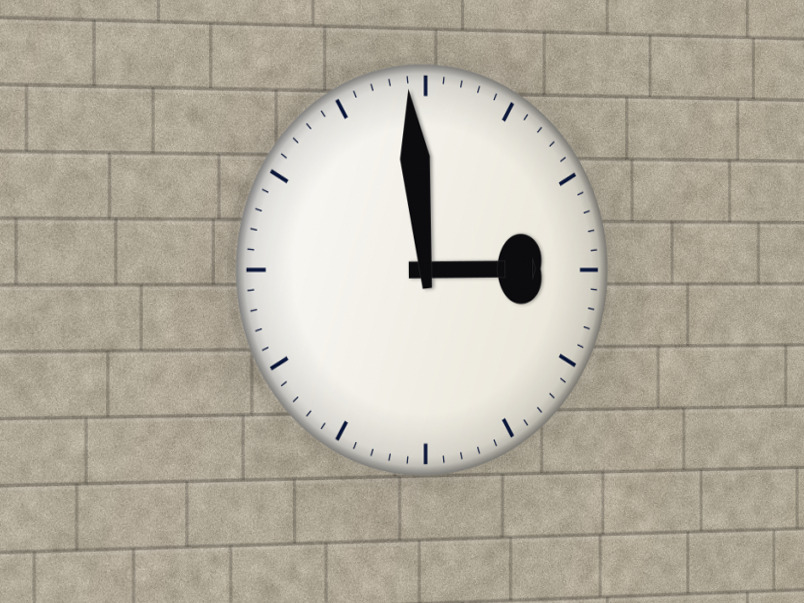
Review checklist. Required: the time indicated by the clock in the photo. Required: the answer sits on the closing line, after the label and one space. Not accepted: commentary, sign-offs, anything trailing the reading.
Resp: 2:59
